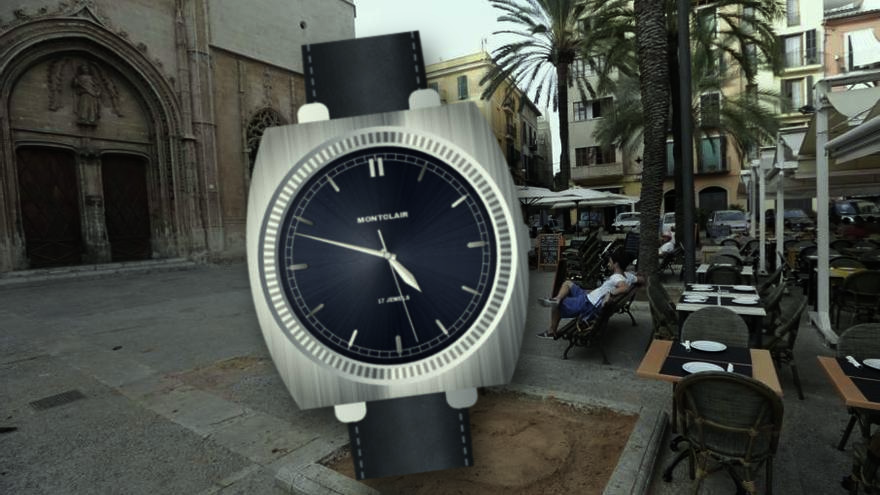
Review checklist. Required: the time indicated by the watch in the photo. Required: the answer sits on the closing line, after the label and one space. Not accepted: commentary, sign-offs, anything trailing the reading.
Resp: 4:48:28
